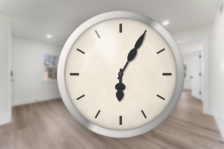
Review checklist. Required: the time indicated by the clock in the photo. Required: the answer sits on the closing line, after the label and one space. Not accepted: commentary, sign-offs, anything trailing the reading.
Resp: 6:05
